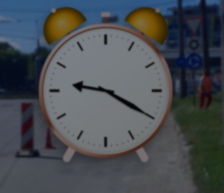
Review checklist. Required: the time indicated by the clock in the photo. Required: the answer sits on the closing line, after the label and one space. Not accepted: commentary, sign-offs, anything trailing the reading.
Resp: 9:20
